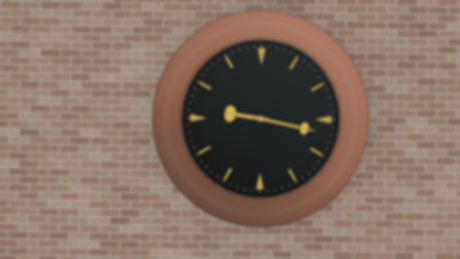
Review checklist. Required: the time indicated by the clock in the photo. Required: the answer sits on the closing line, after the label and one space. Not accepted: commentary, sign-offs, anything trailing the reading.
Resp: 9:17
